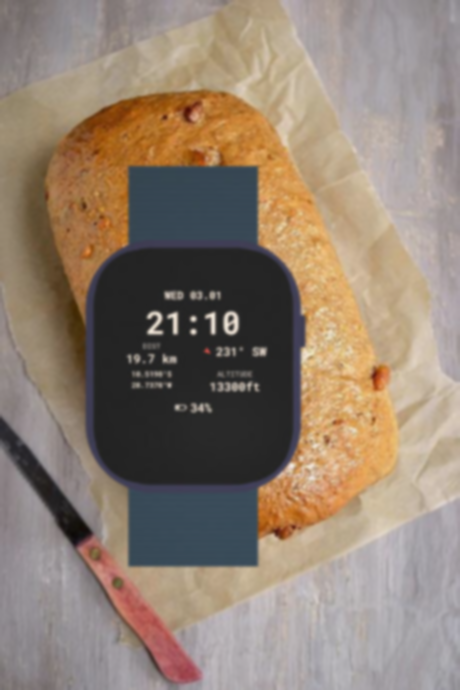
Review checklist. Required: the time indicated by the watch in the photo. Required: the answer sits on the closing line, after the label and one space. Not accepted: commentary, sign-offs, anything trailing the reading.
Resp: 21:10
